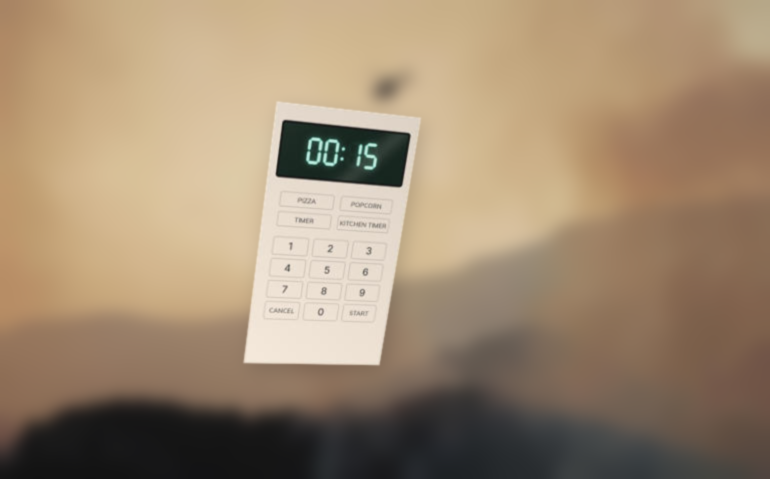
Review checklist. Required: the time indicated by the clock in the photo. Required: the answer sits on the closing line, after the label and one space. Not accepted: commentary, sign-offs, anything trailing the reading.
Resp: 0:15
